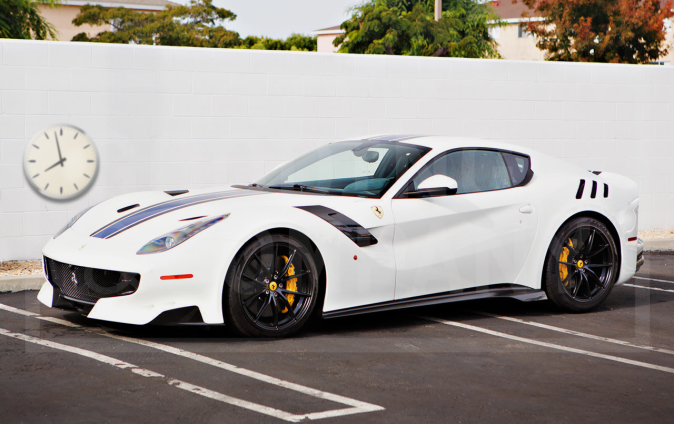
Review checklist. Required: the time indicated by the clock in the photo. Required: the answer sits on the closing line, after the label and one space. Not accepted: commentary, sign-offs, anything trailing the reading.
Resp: 7:58
